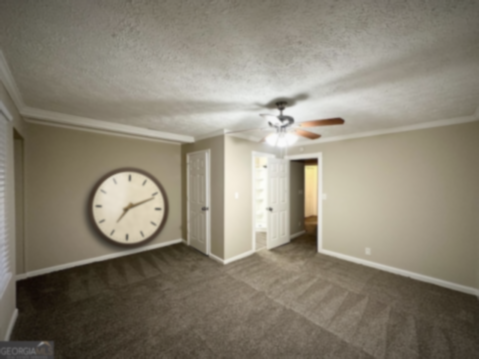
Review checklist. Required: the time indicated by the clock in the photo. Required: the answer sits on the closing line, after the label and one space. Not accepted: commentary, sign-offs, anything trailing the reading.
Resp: 7:11
